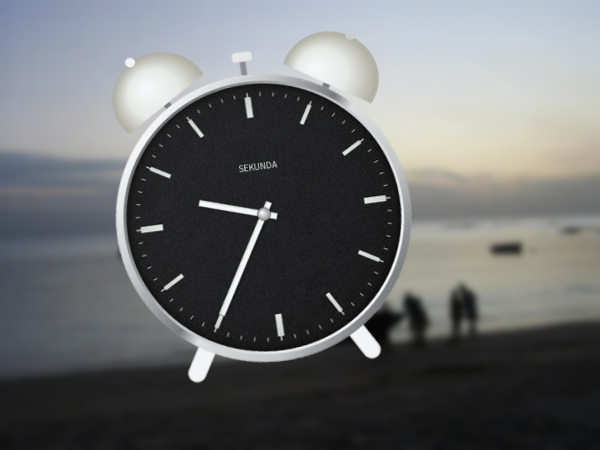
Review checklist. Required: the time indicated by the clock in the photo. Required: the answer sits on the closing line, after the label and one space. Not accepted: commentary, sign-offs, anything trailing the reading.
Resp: 9:35
